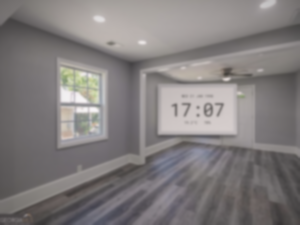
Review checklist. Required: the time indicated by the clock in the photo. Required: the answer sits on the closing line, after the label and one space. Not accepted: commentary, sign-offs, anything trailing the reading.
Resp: 17:07
